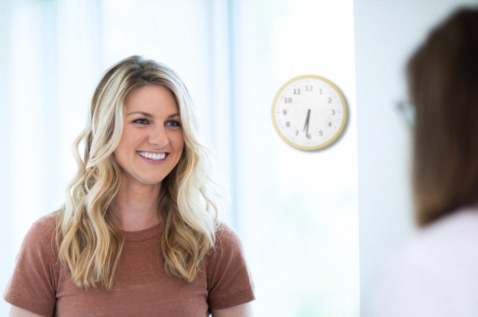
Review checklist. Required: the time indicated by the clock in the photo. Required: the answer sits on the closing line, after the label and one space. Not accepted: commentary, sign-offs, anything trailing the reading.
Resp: 6:31
